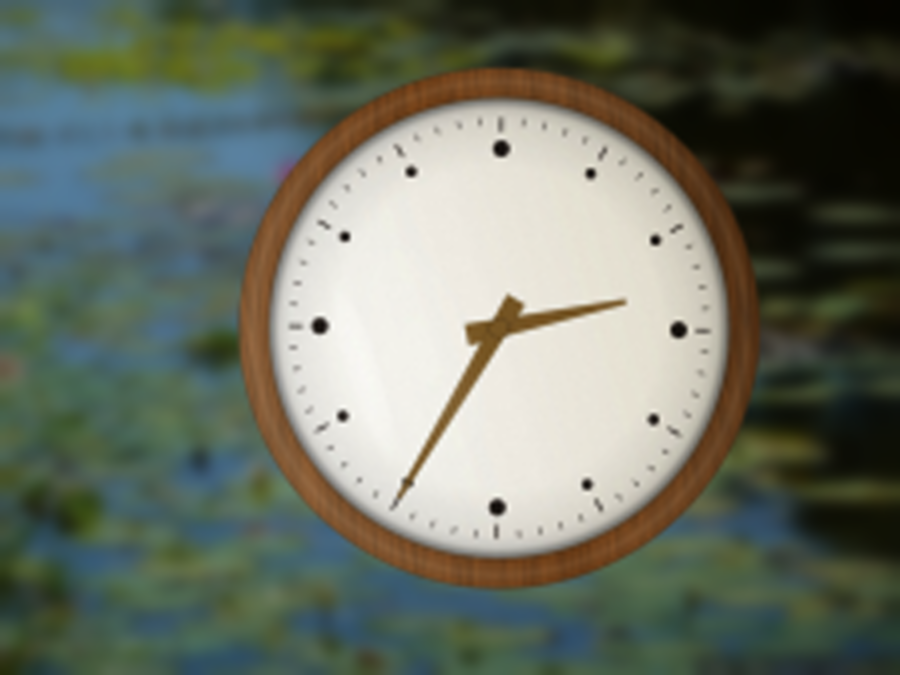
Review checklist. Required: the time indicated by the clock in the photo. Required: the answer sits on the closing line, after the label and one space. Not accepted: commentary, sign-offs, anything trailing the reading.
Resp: 2:35
